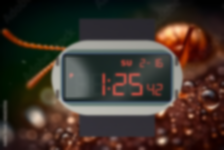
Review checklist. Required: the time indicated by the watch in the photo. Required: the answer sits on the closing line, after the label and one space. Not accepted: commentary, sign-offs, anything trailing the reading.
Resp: 1:25
